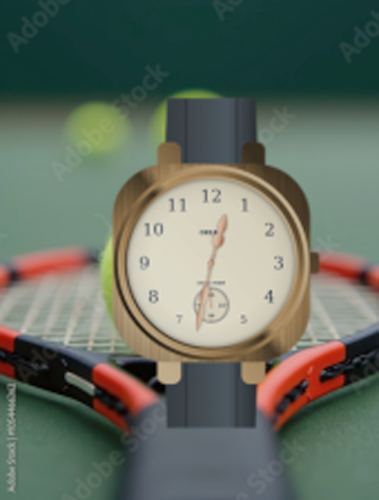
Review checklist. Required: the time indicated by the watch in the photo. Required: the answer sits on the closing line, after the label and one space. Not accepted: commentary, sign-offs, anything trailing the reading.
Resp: 12:32
